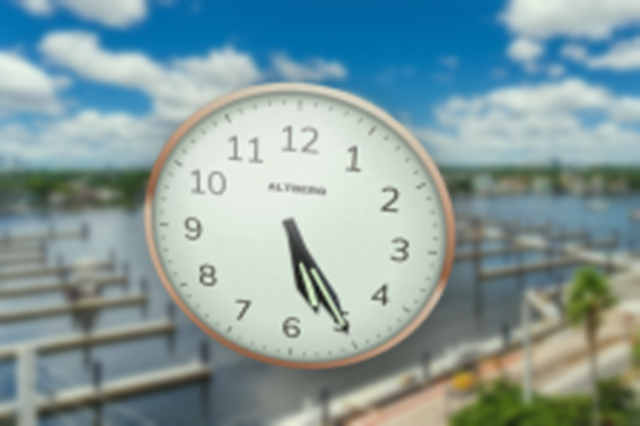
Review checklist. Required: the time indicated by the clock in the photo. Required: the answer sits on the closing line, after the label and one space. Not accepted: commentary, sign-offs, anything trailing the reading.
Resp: 5:25
